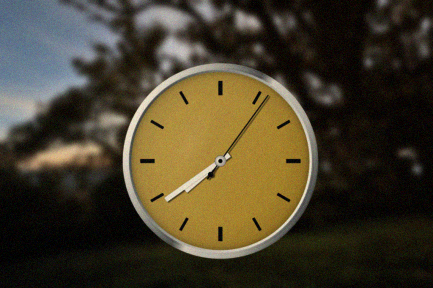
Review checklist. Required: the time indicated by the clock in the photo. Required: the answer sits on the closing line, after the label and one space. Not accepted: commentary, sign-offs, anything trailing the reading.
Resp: 7:39:06
